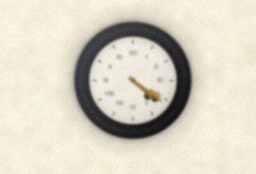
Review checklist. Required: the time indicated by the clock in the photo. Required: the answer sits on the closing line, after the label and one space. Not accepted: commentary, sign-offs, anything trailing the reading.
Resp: 4:21
